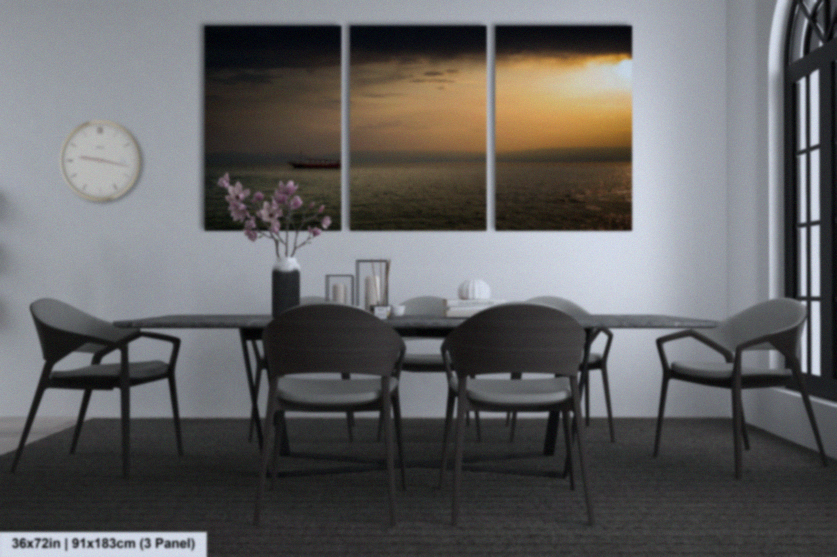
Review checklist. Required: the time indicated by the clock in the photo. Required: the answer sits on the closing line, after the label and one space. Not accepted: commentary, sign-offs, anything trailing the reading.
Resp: 9:17
